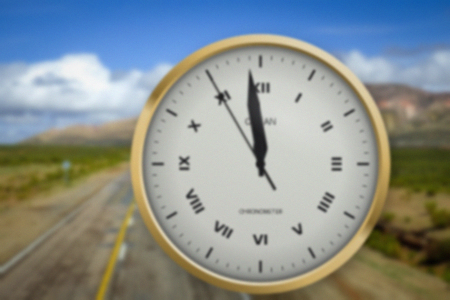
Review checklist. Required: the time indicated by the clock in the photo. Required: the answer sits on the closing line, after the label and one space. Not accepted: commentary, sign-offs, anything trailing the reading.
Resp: 11:58:55
